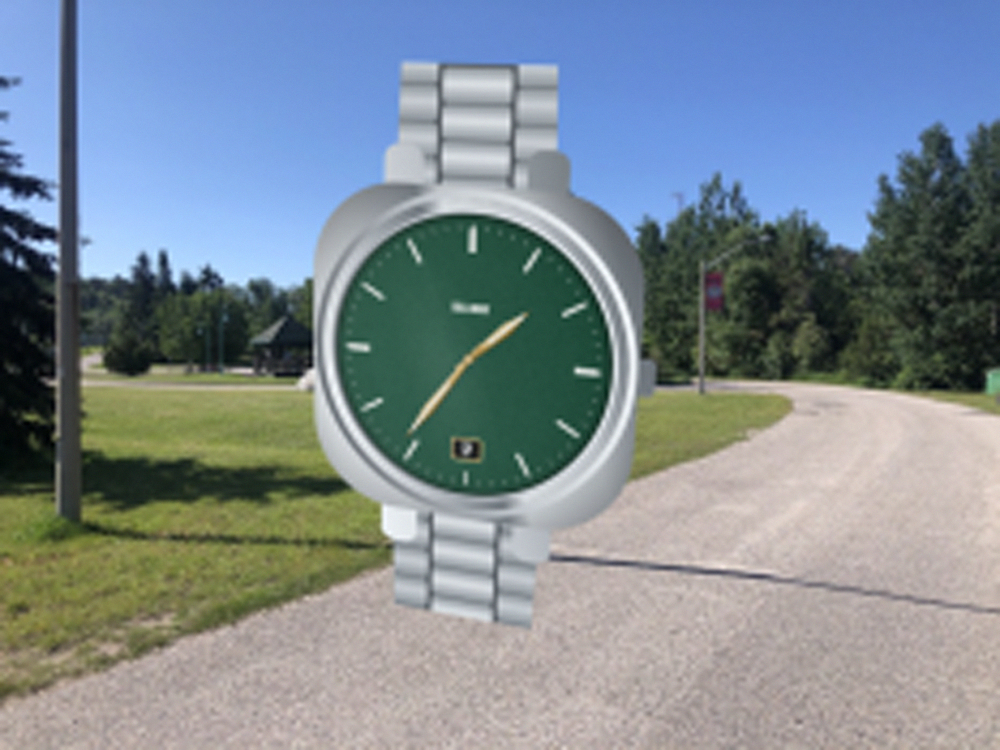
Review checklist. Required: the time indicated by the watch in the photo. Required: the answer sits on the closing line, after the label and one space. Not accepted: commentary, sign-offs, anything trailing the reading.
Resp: 1:36
